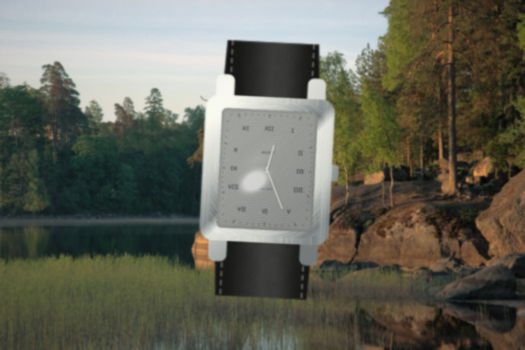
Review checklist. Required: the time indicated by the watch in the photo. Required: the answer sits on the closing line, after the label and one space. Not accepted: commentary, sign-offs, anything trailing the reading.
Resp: 12:26
